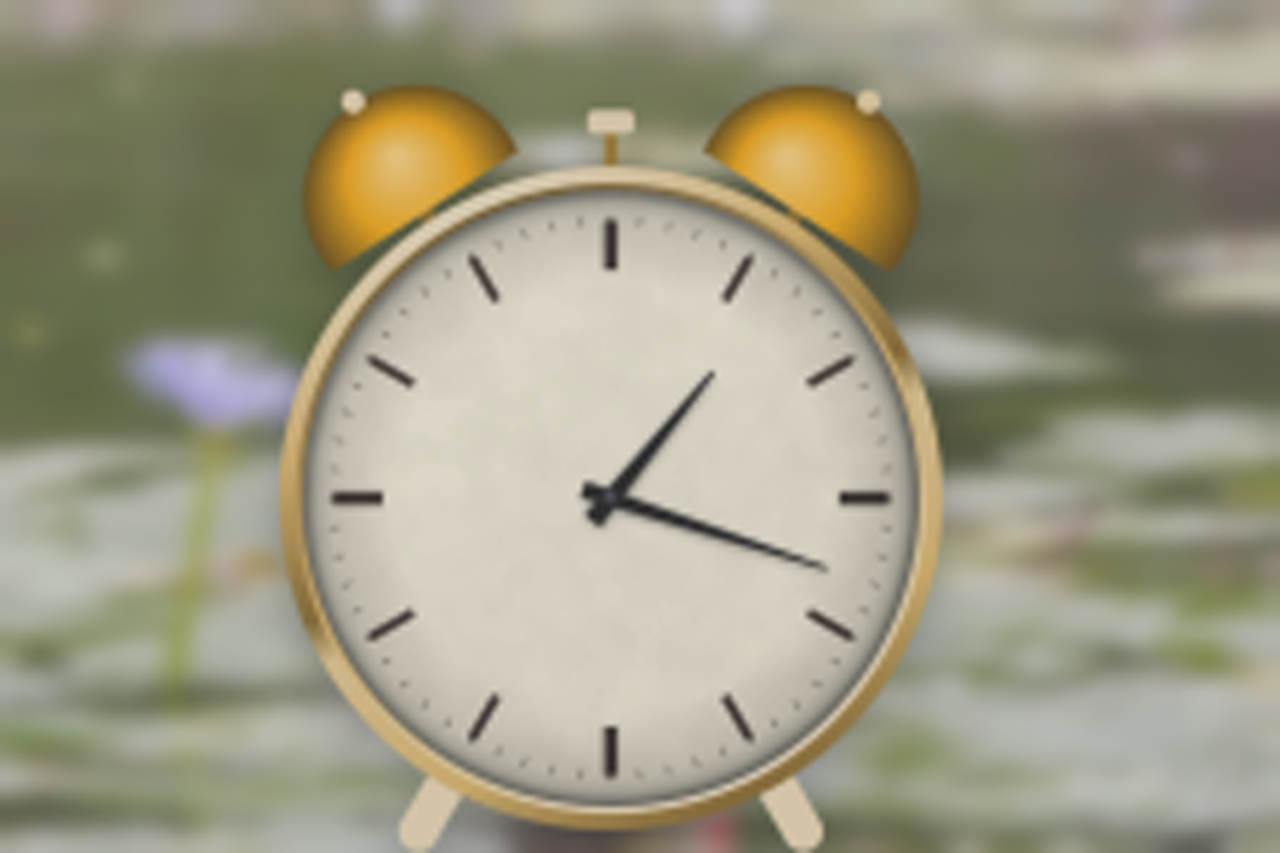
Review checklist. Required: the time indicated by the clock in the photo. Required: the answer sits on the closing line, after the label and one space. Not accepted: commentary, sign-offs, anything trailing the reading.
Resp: 1:18
